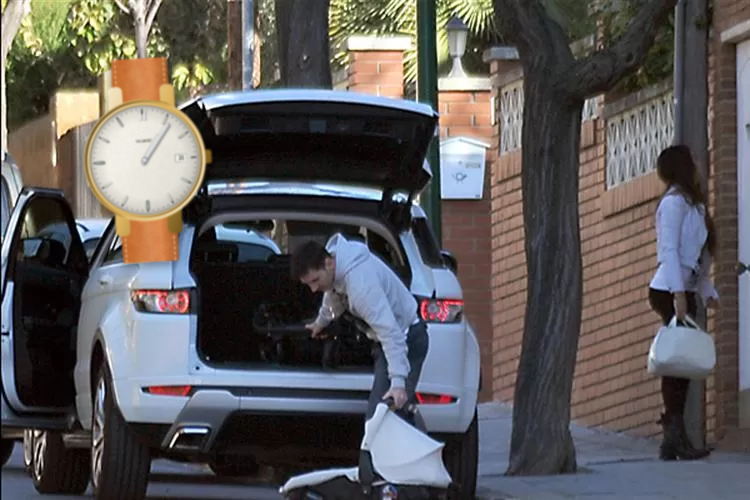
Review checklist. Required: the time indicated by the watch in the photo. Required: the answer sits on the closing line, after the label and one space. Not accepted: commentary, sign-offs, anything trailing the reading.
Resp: 1:06
